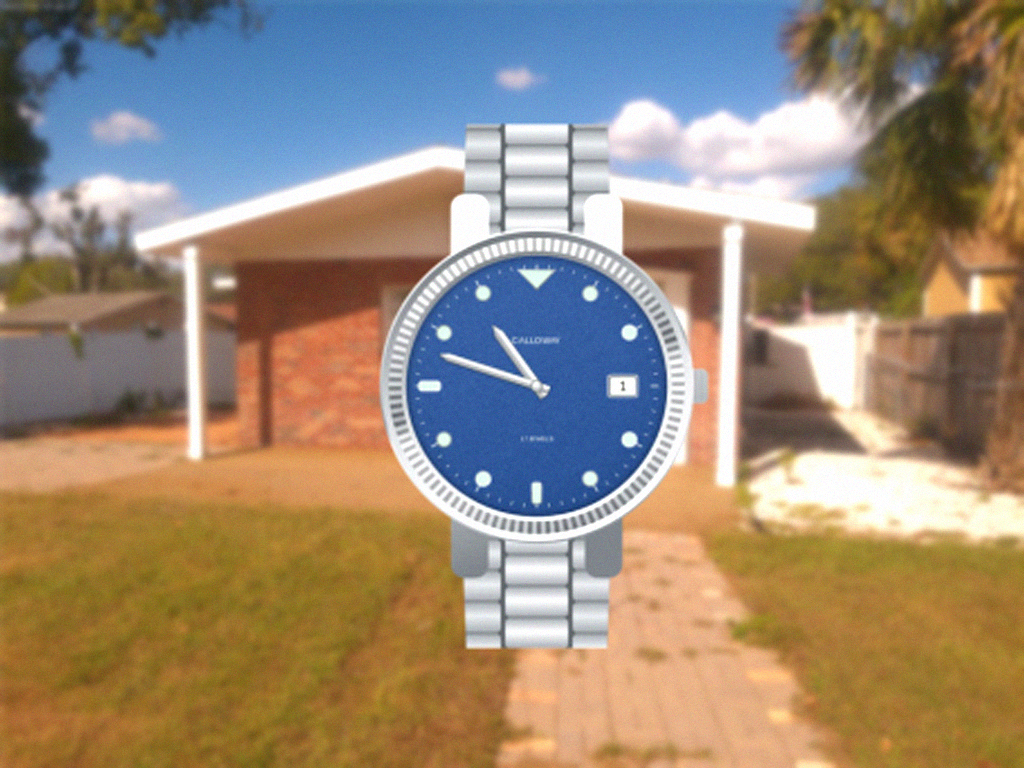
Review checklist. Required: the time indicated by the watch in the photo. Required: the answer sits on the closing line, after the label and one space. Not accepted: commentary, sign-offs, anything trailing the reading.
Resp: 10:48
